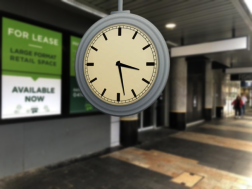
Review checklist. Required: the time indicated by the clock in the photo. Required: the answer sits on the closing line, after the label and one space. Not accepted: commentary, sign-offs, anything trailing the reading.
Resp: 3:28
